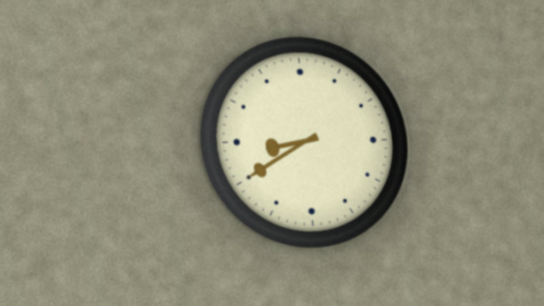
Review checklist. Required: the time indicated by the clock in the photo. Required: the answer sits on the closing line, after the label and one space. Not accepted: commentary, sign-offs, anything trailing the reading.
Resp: 8:40
